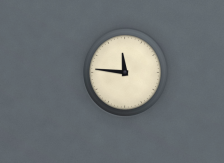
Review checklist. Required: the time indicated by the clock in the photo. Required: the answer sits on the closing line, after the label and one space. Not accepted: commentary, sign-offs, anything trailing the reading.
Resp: 11:46
